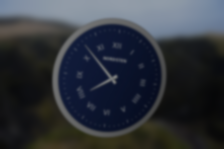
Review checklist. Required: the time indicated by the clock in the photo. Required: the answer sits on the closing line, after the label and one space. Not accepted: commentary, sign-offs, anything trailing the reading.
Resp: 7:52
